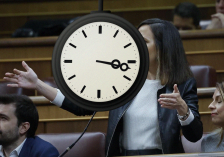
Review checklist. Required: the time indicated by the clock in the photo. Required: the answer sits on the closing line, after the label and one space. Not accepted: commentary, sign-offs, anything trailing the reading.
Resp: 3:17
